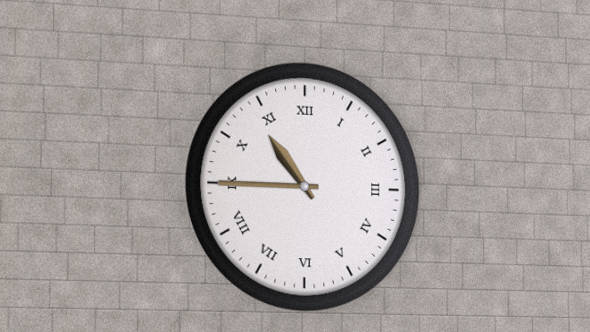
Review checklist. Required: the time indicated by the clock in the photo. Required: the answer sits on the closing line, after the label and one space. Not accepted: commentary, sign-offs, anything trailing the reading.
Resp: 10:45
